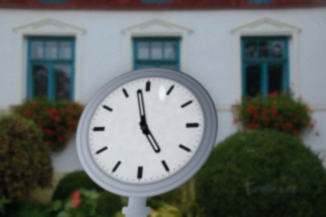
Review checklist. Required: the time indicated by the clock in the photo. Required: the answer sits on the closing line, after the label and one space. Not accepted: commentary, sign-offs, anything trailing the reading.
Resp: 4:58
